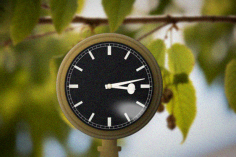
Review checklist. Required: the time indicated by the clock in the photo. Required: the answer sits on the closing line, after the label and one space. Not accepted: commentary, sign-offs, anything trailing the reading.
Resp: 3:13
